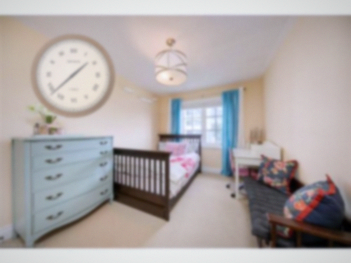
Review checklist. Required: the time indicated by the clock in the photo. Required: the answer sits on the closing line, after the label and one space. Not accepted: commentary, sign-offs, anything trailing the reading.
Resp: 1:38
